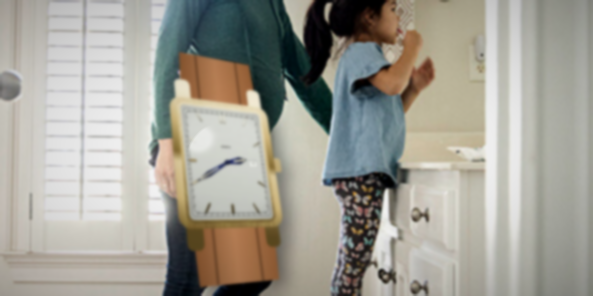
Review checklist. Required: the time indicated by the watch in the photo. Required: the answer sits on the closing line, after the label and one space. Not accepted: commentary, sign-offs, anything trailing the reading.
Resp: 2:40
